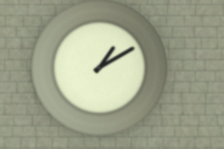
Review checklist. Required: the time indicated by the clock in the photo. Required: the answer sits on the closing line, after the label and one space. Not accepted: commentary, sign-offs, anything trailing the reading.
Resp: 1:10
